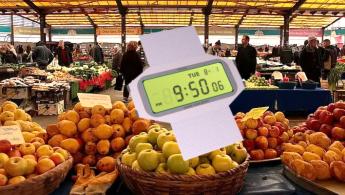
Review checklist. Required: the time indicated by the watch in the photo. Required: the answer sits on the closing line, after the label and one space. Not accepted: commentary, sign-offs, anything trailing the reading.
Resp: 9:50:06
